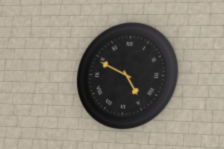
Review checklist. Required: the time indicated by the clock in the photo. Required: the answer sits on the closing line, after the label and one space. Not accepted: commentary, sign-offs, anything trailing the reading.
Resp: 4:49
